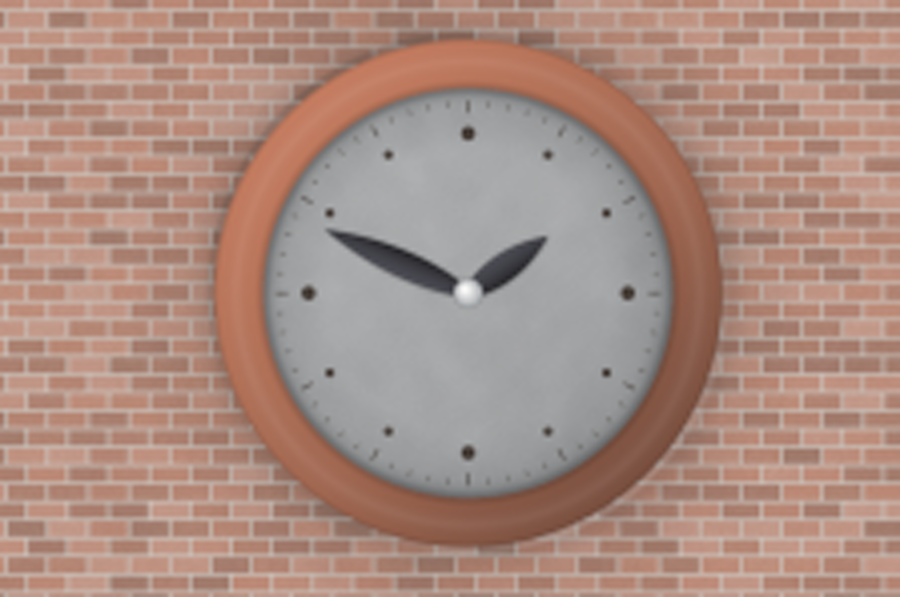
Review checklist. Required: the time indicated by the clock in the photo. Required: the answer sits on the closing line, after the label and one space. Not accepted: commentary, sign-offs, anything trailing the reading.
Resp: 1:49
